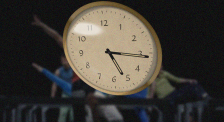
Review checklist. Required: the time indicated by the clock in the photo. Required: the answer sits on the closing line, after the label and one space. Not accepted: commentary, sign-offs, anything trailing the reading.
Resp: 5:16
